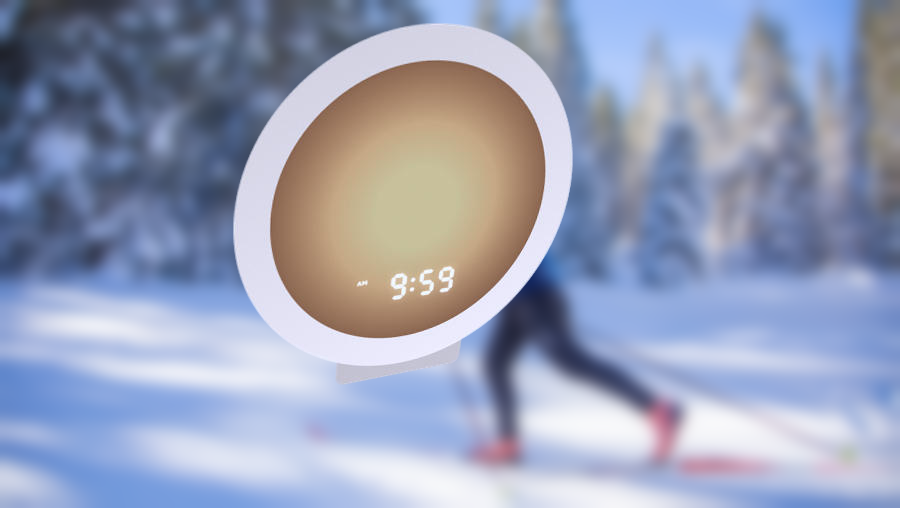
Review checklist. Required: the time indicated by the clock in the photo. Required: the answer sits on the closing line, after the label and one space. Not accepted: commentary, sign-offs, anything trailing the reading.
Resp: 9:59
